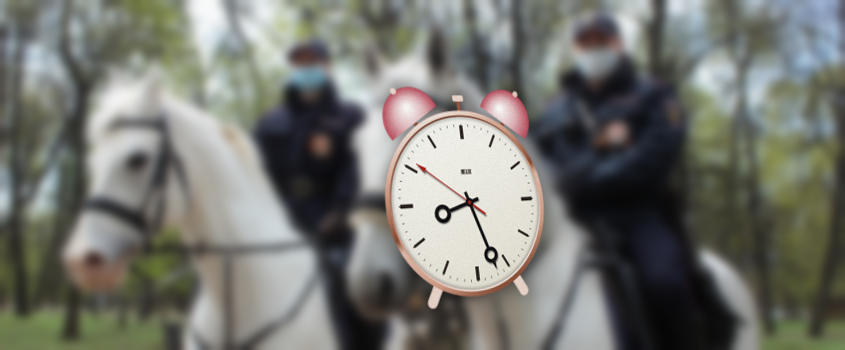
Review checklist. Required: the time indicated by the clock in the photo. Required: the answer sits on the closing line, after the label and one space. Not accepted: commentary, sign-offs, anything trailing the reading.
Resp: 8:26:51
